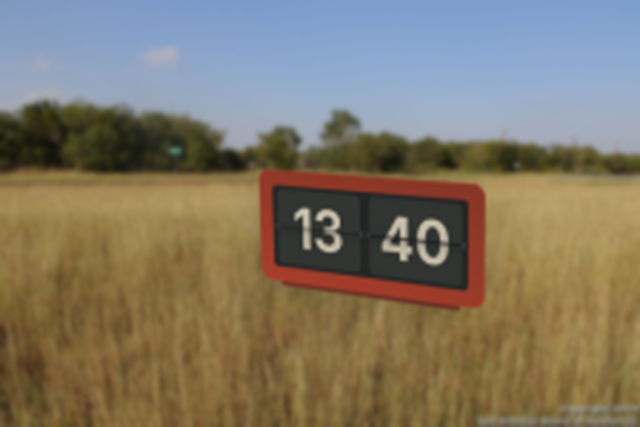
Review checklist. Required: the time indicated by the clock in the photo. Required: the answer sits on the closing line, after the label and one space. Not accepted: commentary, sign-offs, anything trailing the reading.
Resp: 13:40
